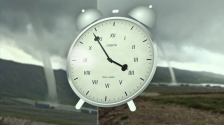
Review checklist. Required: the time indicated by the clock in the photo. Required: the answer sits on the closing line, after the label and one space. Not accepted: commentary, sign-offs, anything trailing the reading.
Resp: 3:54
